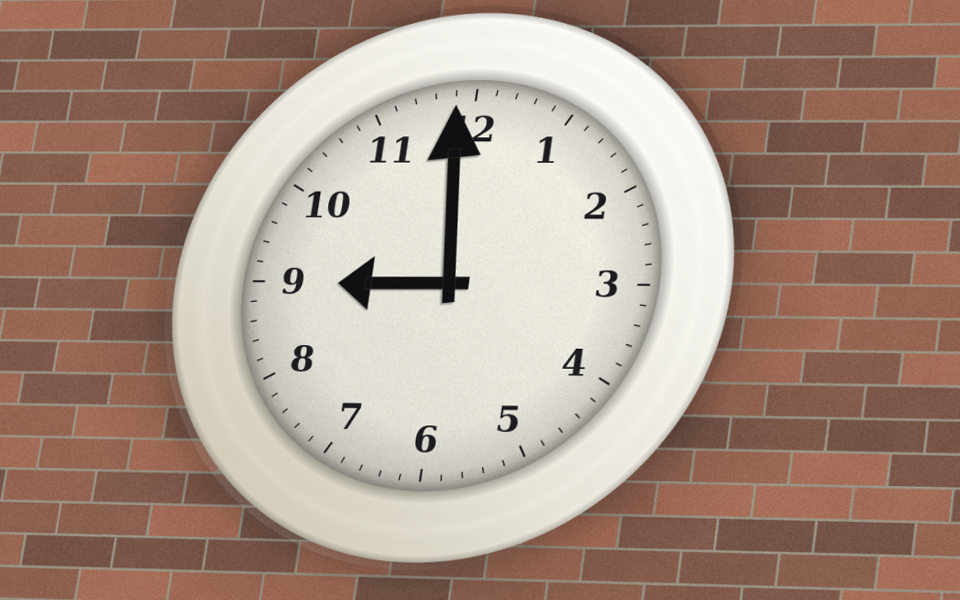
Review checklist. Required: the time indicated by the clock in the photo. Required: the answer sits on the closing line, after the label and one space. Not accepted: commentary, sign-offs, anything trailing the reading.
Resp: 8:59
